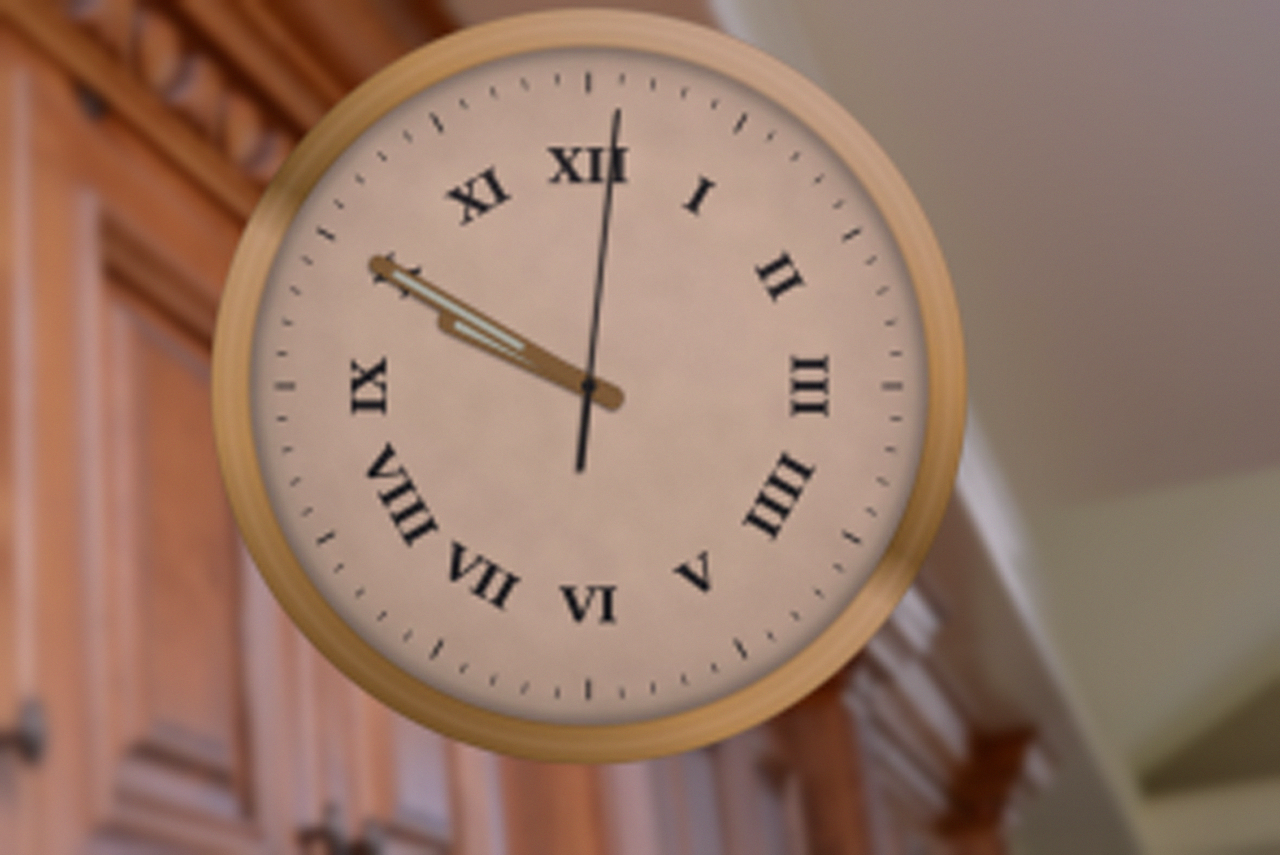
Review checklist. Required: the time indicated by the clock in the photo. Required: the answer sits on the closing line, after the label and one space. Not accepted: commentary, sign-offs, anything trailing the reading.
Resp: 9:50:01
